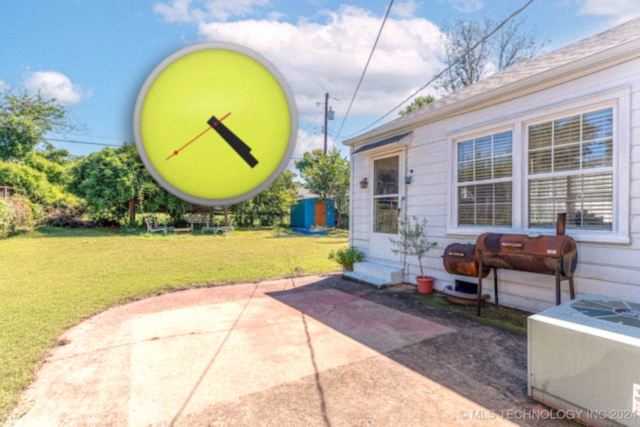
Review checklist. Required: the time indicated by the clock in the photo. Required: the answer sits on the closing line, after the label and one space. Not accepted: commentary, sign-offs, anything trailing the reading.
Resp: 4:22:39
